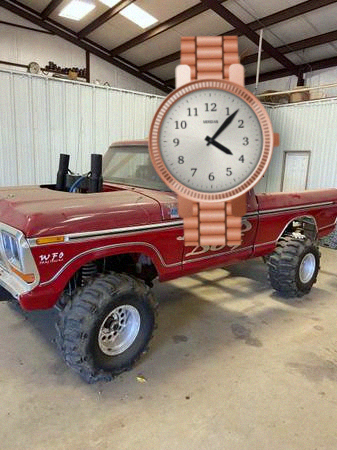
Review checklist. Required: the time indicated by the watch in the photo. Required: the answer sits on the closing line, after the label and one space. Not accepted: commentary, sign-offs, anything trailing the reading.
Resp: 4:07
